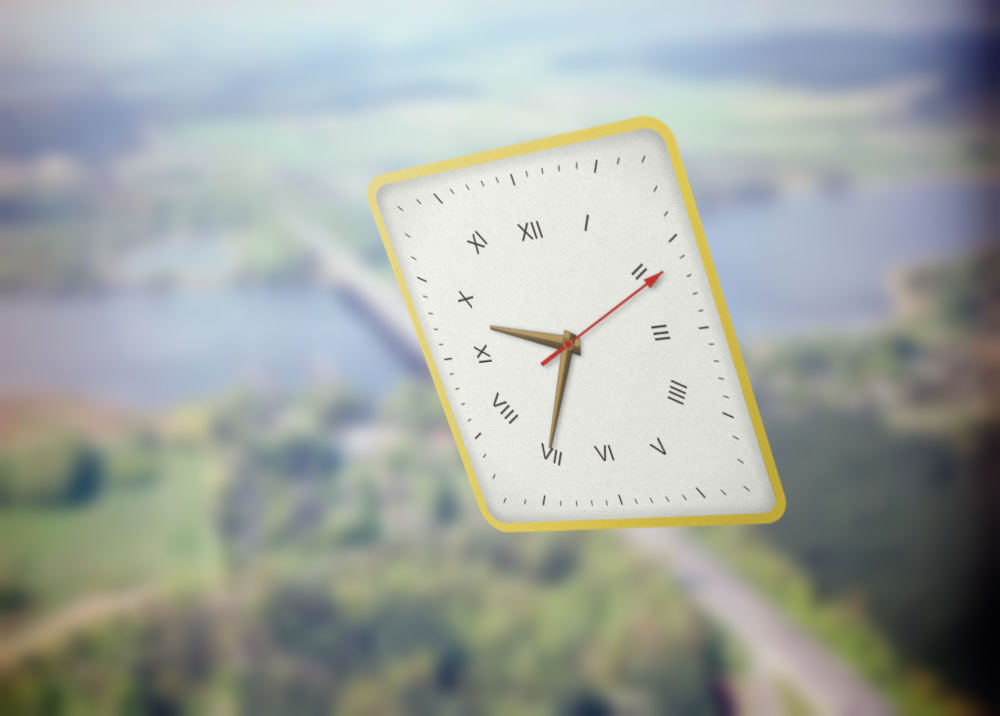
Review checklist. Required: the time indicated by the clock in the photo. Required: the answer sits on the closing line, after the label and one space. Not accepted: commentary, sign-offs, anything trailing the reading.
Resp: 9:35:11
